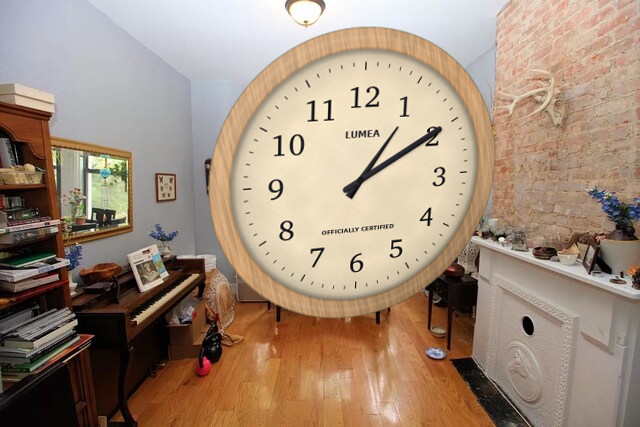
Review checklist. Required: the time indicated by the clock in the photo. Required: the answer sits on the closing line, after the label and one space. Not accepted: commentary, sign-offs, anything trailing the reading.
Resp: 1:10
